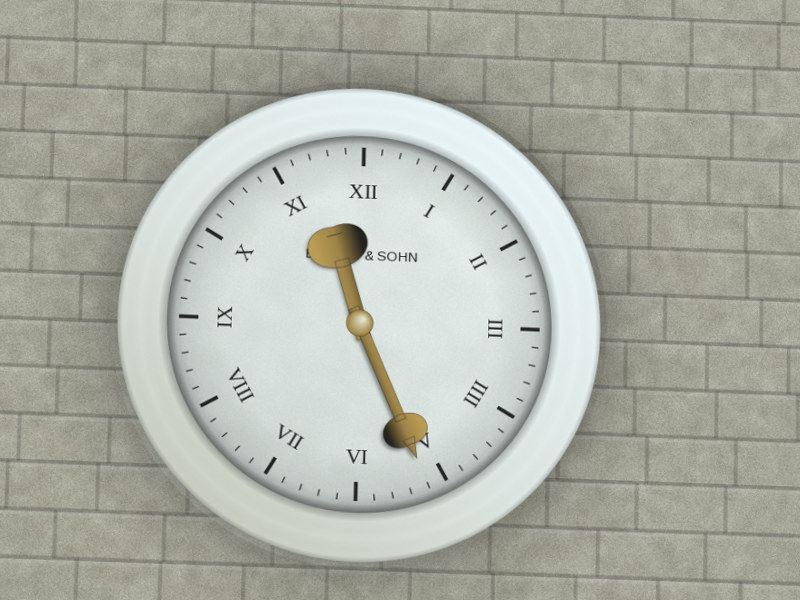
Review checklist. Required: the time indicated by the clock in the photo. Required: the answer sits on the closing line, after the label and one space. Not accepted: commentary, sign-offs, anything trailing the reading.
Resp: 11:26
